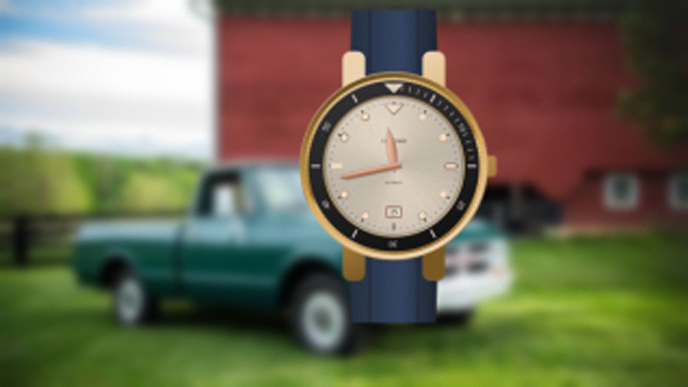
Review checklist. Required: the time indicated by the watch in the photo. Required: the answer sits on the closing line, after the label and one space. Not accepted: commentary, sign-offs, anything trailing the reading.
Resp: 11:43
